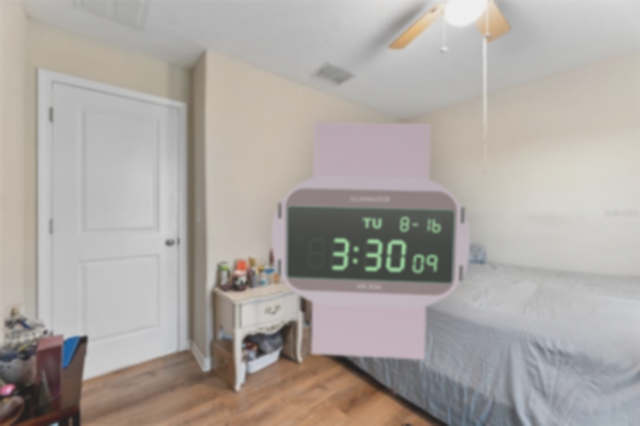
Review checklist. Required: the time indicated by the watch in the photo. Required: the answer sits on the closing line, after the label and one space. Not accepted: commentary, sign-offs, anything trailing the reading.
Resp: 3:30:09
